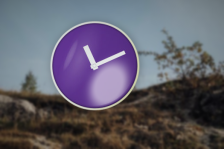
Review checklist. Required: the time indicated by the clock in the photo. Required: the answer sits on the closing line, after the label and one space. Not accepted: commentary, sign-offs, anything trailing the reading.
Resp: 11:11
